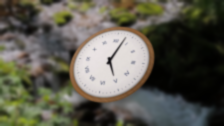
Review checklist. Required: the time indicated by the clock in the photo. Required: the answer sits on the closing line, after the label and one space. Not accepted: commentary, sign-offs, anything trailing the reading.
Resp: 5:03
